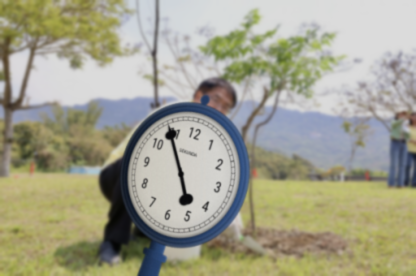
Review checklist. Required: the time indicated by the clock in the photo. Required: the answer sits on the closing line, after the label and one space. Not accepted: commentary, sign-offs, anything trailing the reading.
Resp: 4:54
